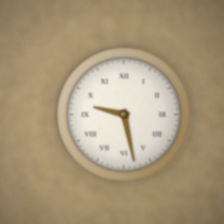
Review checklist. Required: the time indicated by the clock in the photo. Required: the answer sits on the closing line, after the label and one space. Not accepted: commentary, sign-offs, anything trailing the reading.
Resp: 9:28
